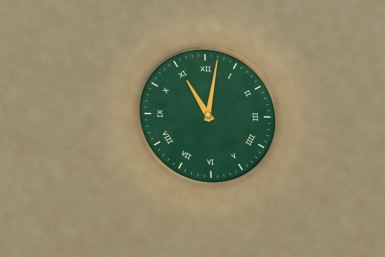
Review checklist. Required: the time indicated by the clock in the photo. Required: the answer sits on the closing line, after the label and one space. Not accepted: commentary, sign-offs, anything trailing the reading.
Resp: 11:02
